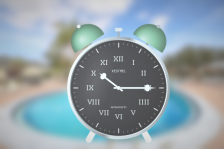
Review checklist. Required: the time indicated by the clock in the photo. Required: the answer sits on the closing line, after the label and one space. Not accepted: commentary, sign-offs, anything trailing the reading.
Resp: 10:15
